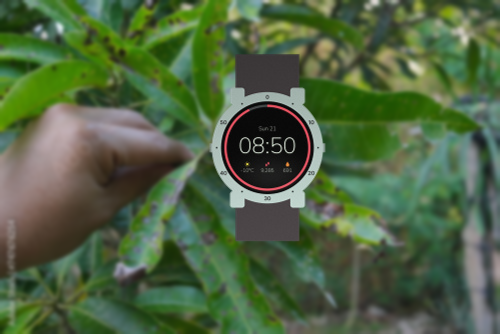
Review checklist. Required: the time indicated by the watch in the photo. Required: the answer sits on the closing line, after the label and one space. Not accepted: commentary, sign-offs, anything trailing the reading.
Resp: 8:50
